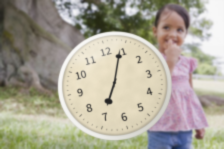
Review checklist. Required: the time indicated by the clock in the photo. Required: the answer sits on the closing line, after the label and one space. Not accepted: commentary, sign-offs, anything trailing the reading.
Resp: 7:04
